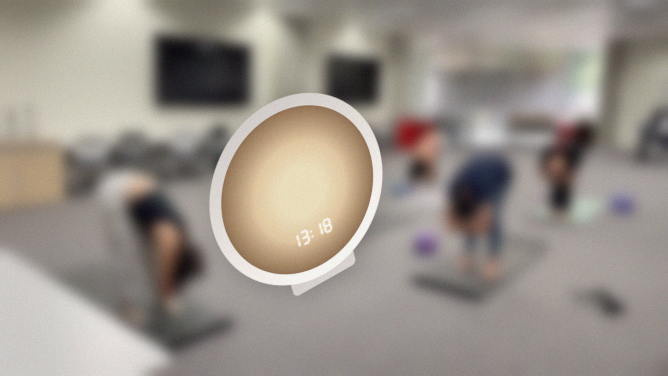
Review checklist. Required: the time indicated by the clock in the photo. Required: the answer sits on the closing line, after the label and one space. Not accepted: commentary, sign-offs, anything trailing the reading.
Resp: 13:18
